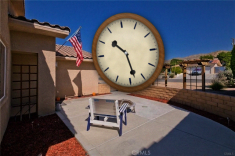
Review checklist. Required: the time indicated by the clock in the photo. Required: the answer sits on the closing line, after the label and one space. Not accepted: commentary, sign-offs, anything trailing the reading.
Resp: 10:28
